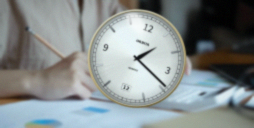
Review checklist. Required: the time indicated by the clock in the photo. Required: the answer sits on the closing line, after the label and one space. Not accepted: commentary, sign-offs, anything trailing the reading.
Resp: 1:19
